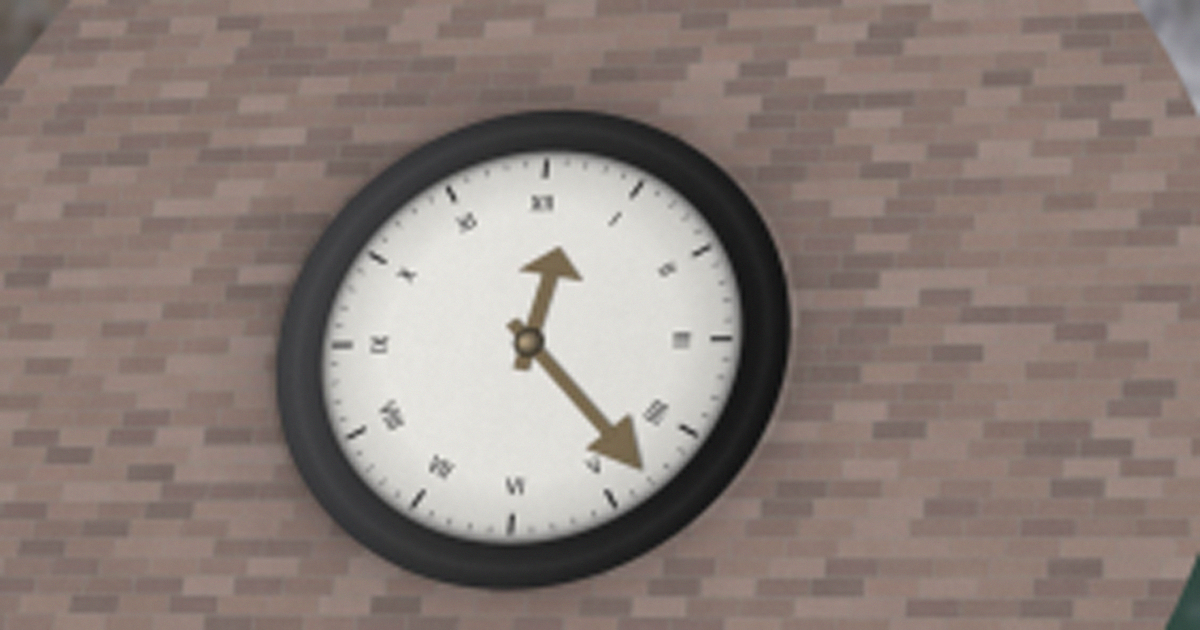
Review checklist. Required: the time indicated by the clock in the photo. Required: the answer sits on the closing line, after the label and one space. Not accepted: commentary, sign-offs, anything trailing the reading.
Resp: 12:23
